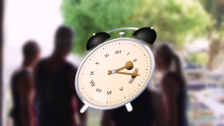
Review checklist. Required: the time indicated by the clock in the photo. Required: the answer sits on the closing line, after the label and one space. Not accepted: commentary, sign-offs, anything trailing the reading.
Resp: 2:17
